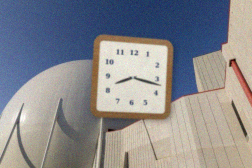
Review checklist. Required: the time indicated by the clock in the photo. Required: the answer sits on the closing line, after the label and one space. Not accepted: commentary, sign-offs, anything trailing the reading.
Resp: 8:17
